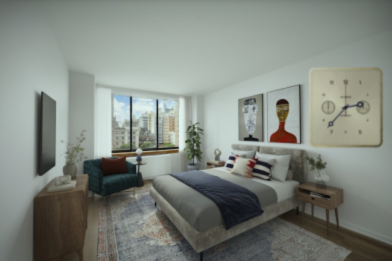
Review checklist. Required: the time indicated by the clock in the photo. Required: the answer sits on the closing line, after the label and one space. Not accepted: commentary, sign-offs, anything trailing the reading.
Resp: 2:37
